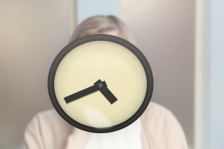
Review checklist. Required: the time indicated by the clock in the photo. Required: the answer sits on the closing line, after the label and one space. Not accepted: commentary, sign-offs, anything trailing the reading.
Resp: 4:41
